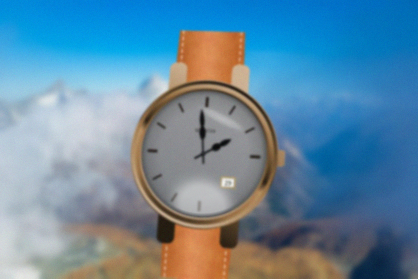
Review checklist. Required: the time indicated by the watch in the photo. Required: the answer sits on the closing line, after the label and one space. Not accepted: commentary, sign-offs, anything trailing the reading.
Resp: 1:59
